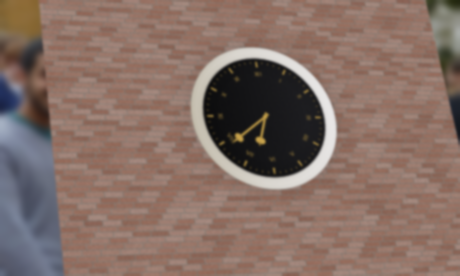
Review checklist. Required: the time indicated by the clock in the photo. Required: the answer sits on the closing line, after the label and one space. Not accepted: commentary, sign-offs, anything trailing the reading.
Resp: 6:39
